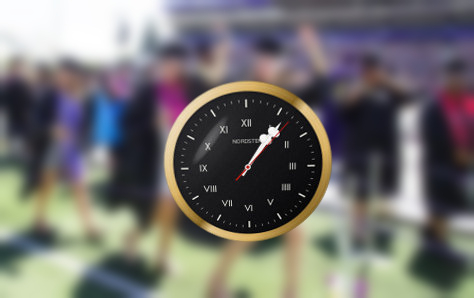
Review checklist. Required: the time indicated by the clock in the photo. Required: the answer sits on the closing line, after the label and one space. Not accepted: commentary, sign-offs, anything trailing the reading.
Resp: 1:06:07
